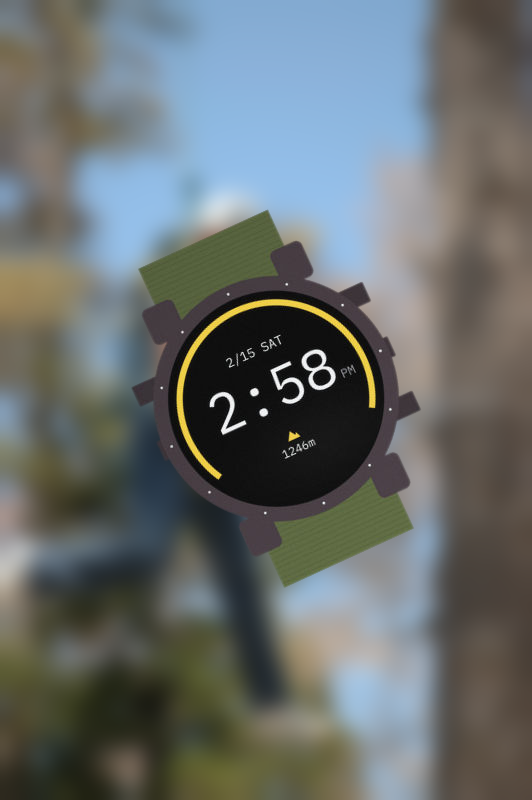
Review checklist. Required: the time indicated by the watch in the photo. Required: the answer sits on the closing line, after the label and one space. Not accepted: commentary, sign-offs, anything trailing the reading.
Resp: 2:58
